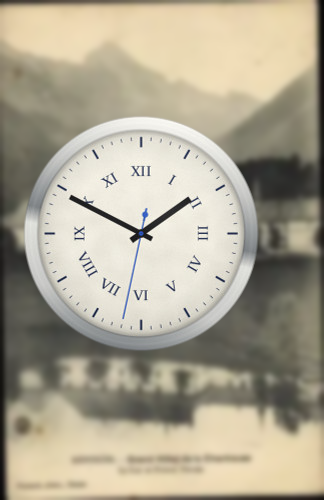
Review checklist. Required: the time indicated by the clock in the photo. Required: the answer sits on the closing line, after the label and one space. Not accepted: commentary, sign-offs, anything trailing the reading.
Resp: 1:49:32
